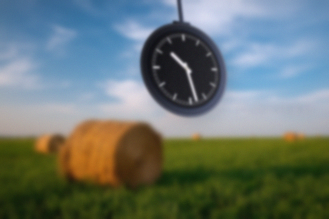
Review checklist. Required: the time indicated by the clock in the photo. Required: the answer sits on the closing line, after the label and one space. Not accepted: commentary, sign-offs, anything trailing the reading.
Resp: 10:28
